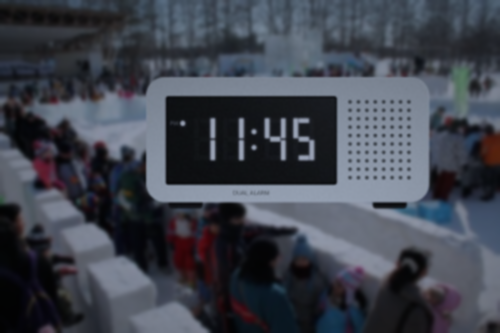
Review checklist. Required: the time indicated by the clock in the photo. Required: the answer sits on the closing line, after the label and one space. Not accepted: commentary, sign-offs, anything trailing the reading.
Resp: 11:45
